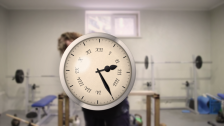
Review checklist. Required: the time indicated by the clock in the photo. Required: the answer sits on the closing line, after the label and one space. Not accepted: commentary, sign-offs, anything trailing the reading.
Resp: 2:25
